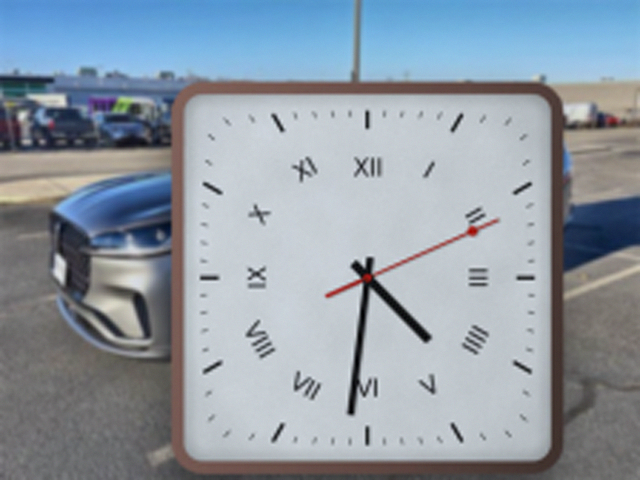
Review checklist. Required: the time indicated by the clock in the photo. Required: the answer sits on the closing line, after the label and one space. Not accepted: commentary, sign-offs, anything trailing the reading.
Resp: 4:31:11
